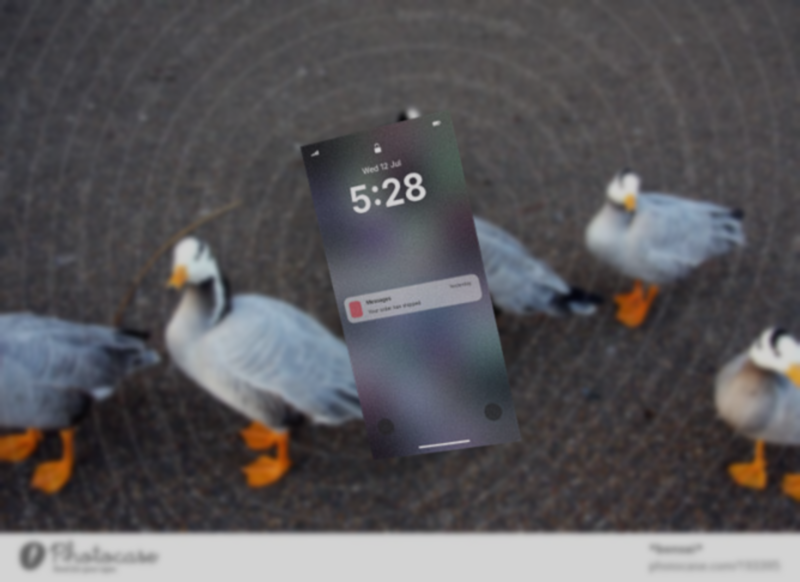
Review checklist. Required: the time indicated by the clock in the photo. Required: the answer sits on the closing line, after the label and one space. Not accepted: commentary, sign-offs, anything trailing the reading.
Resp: 5:28
